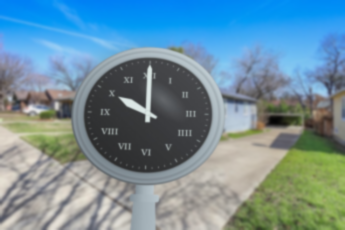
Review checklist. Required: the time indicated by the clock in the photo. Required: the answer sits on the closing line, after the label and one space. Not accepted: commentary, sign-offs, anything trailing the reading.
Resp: 10:00
